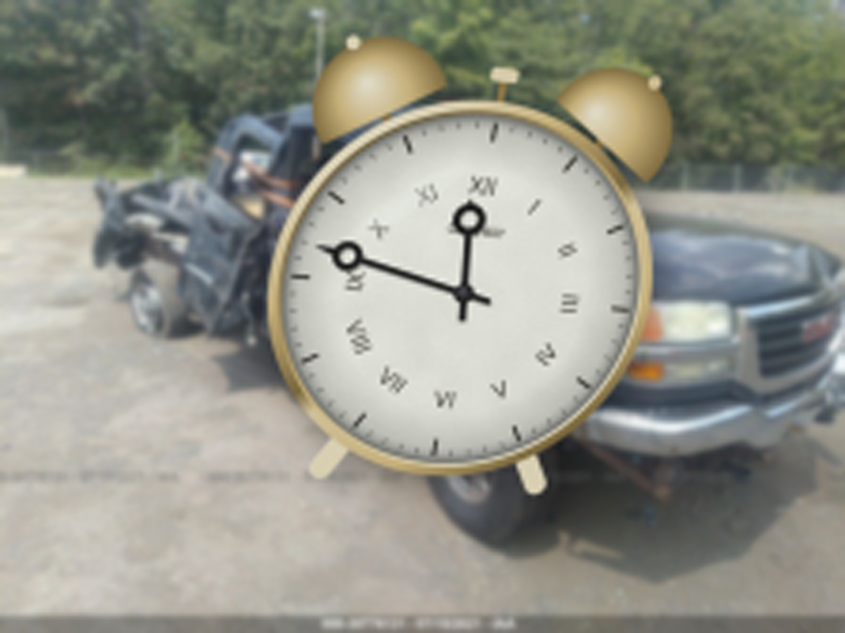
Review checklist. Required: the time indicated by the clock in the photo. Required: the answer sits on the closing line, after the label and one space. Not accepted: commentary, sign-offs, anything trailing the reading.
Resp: 11:47
